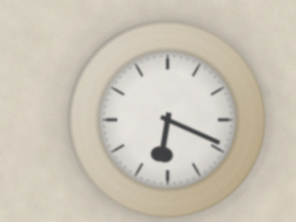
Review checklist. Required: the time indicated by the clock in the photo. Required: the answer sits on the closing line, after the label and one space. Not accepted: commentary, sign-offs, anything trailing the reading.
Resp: 6:19
